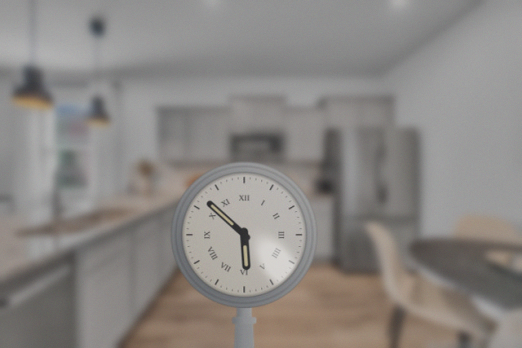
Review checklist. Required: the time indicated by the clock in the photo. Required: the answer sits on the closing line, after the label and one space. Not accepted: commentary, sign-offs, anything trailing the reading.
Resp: 5:52
